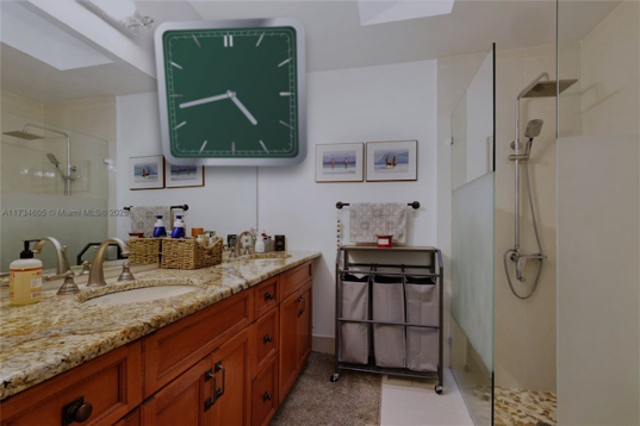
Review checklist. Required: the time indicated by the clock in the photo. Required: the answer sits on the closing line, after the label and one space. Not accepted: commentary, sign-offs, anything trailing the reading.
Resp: 4:43
